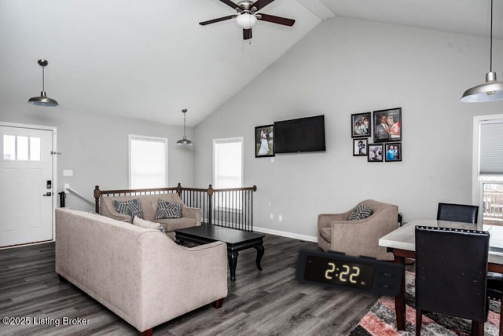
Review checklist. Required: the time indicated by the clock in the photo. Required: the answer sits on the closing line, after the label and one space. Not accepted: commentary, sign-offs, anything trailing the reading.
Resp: 2:22
